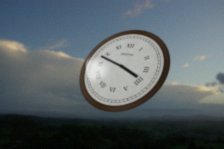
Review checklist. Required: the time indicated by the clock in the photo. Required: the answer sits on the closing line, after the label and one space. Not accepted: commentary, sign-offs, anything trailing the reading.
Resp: 3:48
